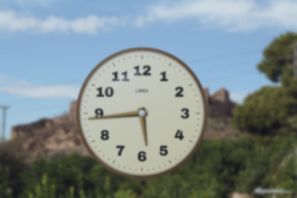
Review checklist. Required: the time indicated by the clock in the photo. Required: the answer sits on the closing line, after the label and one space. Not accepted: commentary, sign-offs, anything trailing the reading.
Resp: 5:44
